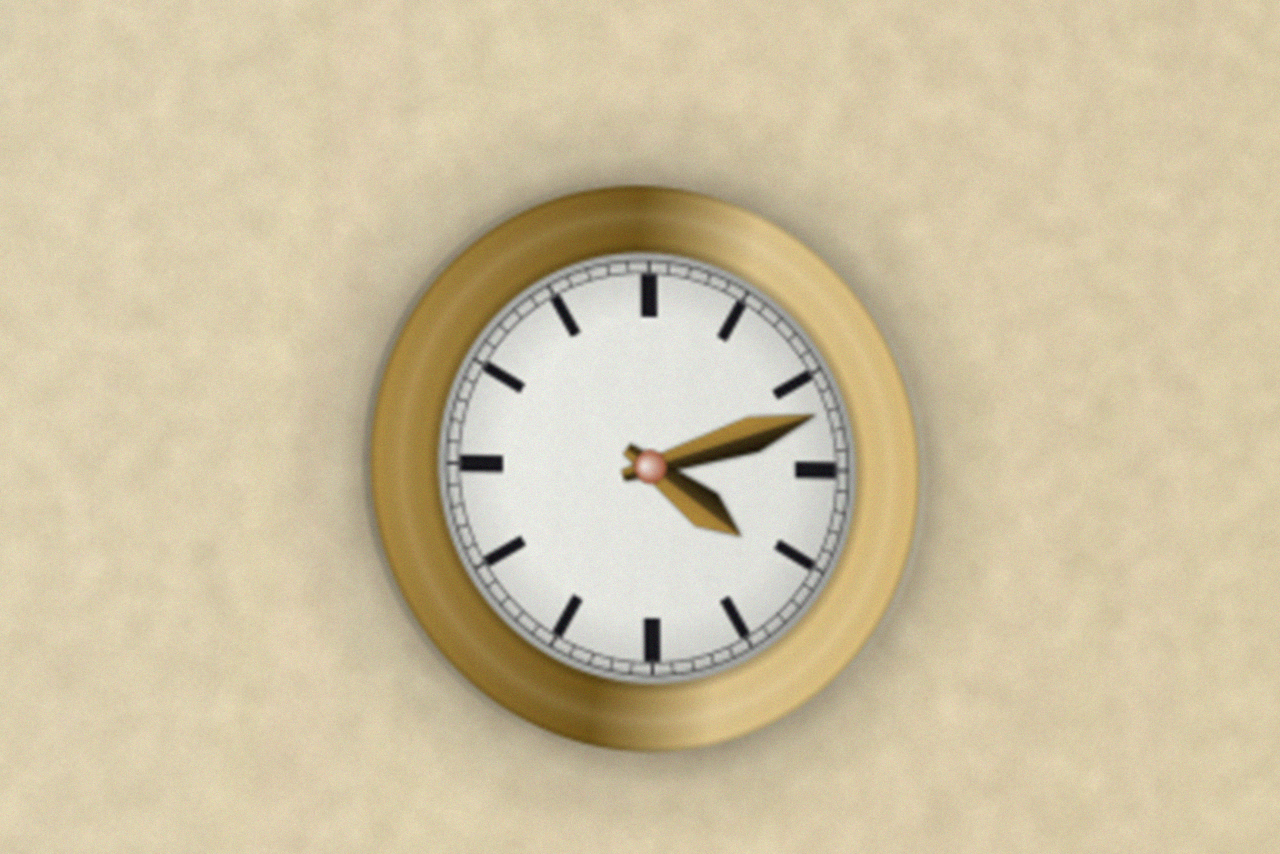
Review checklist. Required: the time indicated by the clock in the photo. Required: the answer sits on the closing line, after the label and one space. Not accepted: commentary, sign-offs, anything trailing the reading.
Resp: 4:12
